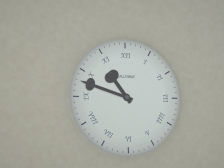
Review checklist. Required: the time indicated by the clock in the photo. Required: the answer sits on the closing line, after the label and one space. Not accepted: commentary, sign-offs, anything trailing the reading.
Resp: 10:48
